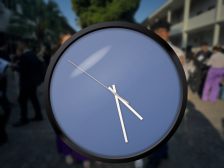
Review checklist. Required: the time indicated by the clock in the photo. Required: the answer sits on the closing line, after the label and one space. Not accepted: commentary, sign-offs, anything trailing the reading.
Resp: 4:27:51
